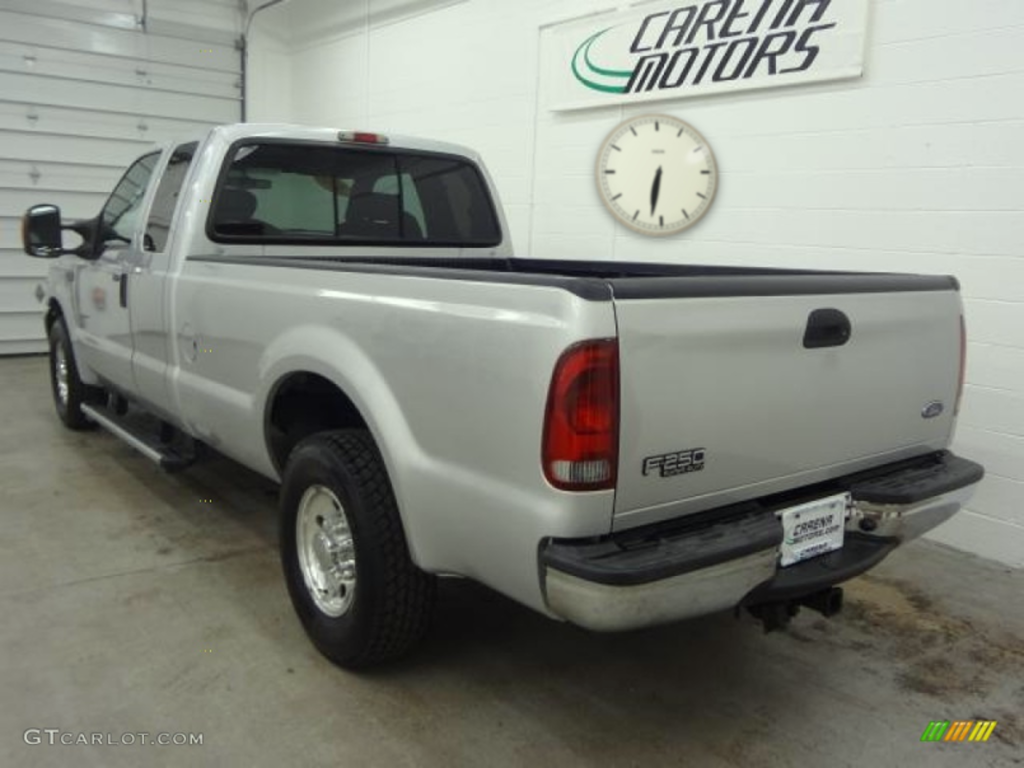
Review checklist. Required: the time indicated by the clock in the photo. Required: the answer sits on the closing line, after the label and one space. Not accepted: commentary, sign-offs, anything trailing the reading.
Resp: 6:32
